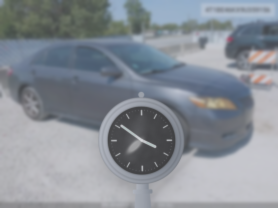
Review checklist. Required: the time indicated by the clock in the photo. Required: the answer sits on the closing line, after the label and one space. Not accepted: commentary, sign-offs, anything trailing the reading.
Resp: 3:51
